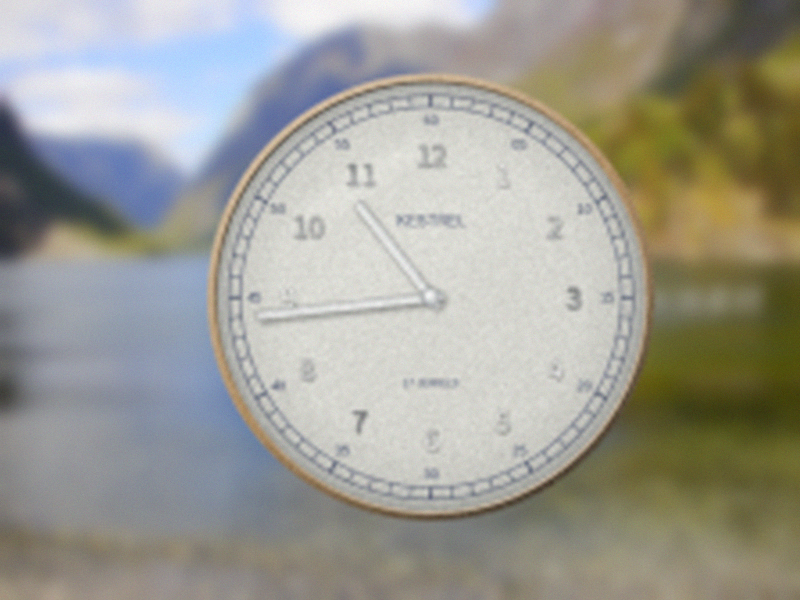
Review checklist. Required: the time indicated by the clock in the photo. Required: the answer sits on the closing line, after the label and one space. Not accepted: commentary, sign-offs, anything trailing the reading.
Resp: 10:44
